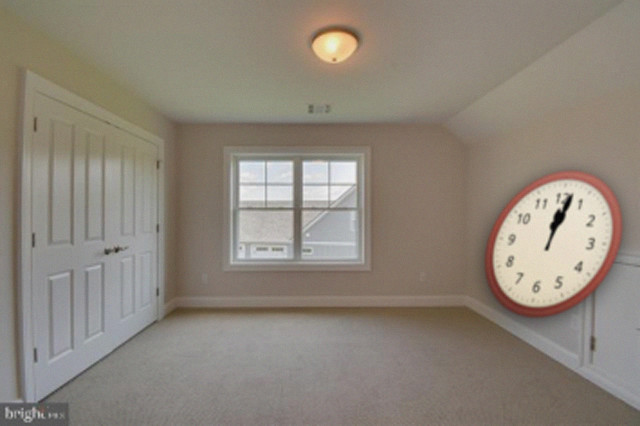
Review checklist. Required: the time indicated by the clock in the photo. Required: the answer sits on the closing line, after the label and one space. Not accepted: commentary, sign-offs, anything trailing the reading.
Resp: 12:02
